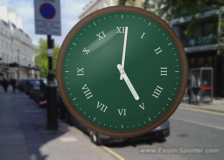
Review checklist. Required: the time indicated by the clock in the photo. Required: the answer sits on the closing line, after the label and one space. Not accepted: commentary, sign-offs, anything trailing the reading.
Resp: 5:01
